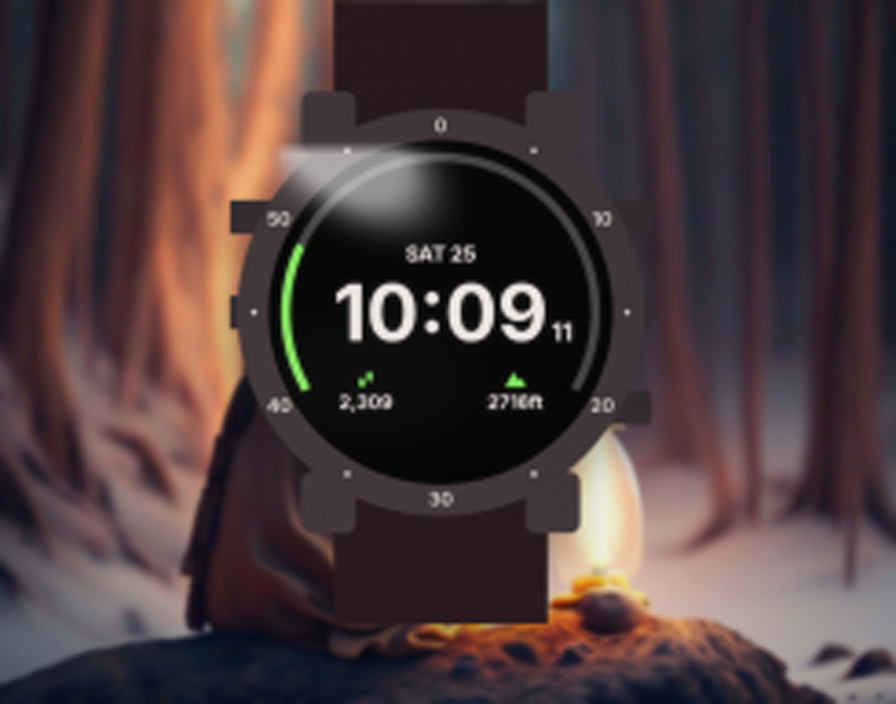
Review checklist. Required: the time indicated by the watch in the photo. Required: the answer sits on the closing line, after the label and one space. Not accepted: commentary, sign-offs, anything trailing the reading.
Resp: 10:09
